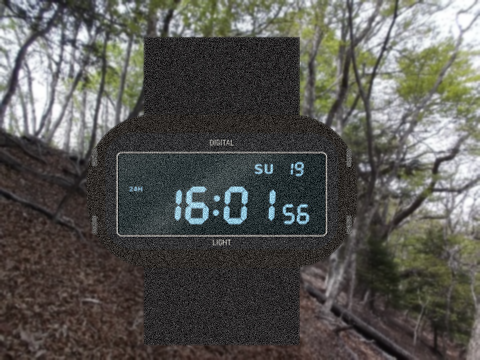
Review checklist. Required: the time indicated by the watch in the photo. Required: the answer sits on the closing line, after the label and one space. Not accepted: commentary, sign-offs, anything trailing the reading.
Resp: 16:01:56
